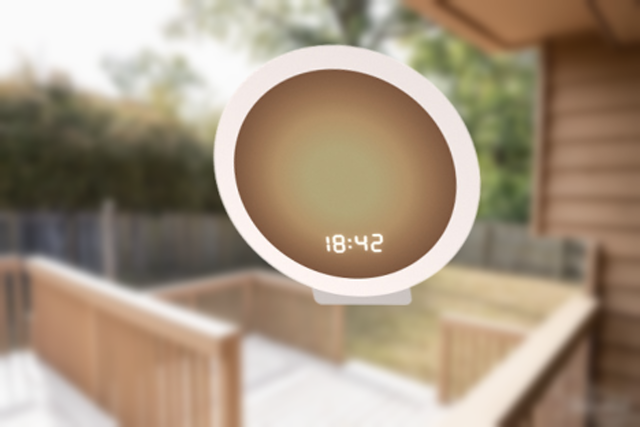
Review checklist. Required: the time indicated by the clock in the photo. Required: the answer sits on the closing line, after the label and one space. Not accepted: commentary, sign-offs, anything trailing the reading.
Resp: 18:42
